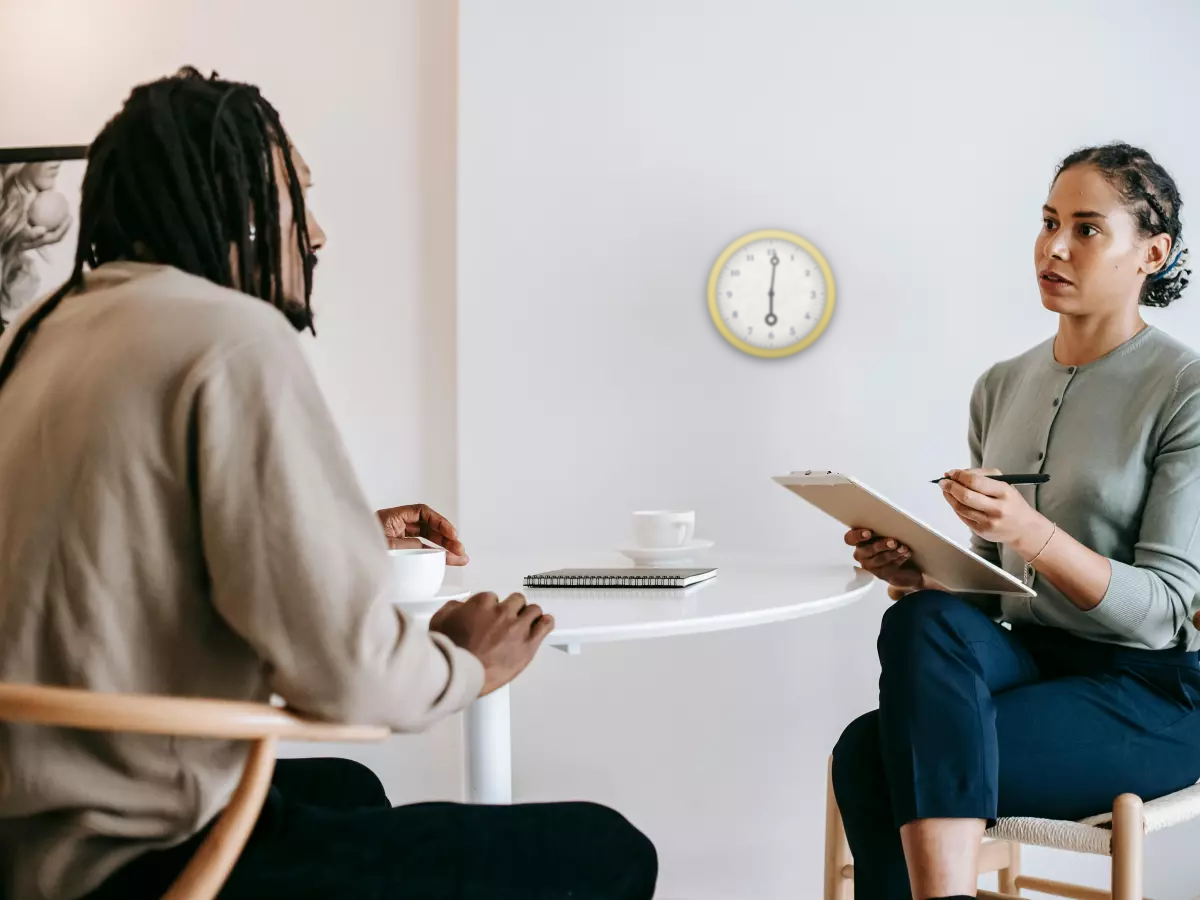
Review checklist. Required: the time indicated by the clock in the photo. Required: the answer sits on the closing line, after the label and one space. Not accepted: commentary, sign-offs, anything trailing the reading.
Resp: 6:01
